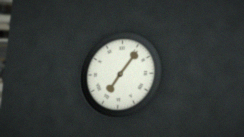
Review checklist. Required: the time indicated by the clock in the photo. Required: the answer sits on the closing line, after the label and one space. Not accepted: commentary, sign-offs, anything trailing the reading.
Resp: 7:06
